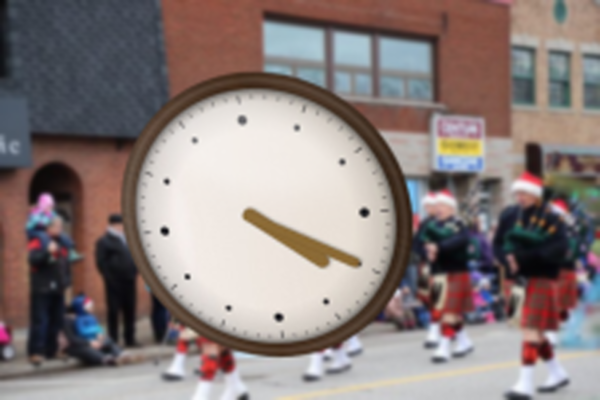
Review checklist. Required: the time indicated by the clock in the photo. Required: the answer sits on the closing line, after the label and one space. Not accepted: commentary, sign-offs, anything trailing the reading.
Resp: 4:20
